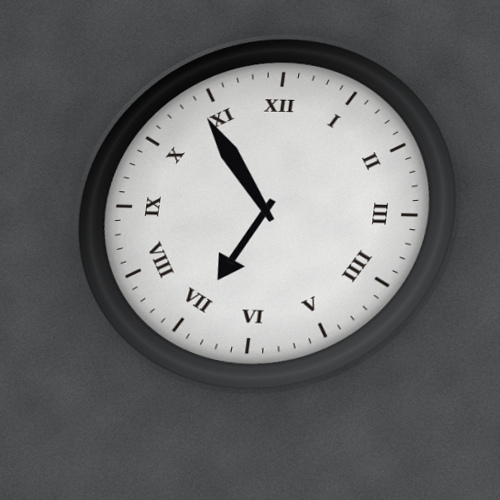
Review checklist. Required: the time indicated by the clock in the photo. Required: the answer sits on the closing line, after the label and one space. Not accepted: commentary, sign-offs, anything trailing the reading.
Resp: 6:54
